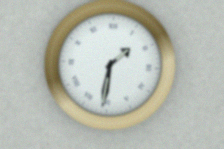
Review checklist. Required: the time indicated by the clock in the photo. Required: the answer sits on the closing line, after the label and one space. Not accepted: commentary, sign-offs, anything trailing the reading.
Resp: 1:31
